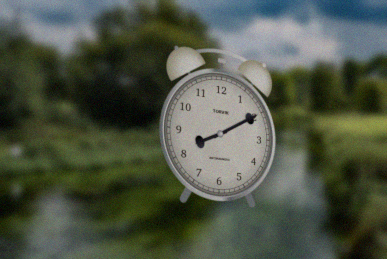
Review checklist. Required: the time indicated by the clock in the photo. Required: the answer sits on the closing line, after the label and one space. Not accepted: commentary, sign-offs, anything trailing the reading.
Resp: 8:10
